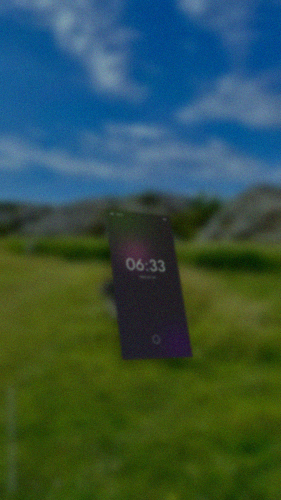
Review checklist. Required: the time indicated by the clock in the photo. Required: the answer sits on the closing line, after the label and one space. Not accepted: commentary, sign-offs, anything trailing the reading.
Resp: 6:33
